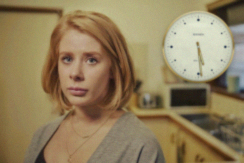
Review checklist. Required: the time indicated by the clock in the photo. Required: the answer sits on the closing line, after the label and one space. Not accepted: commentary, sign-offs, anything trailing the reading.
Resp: 5:29
